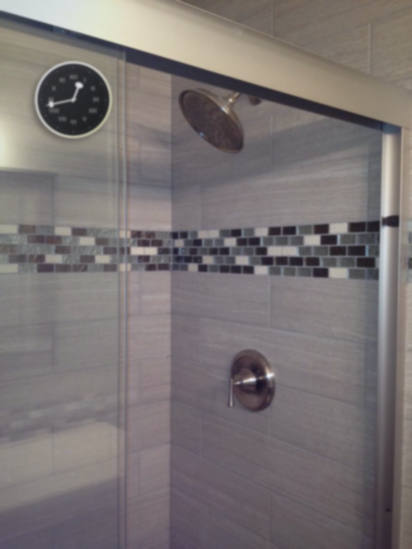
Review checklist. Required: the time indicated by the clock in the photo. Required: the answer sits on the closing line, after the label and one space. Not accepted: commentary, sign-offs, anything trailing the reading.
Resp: 12:43
